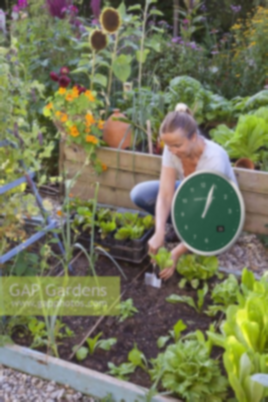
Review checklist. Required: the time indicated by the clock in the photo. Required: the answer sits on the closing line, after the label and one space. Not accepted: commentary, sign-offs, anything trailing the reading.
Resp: 1:04
